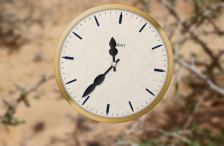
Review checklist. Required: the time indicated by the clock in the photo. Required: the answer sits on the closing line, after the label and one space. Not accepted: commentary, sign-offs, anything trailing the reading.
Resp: 11:36
